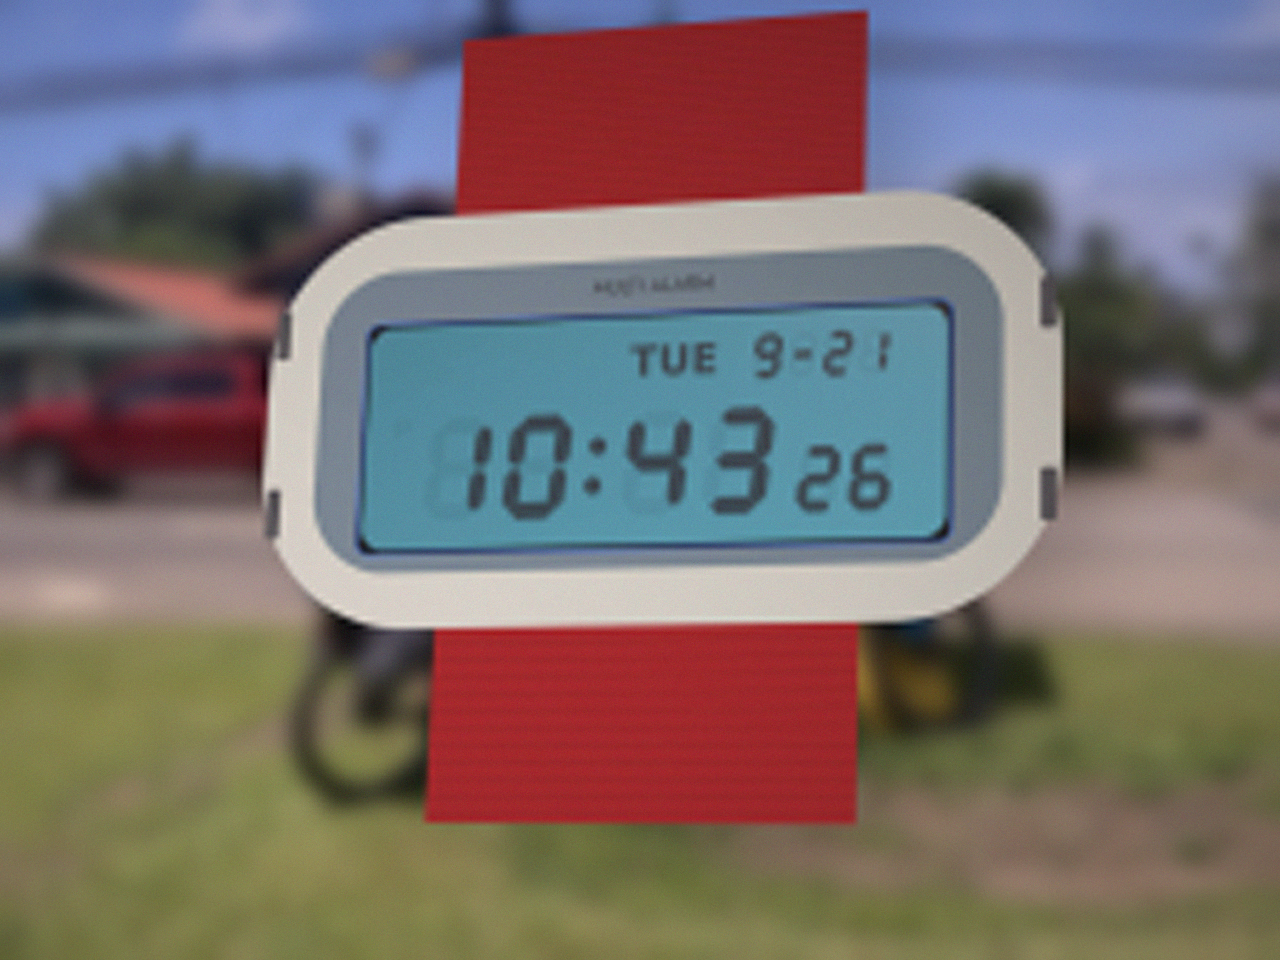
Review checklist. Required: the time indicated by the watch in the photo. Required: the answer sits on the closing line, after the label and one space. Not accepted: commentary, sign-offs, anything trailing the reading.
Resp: 10:43:26
